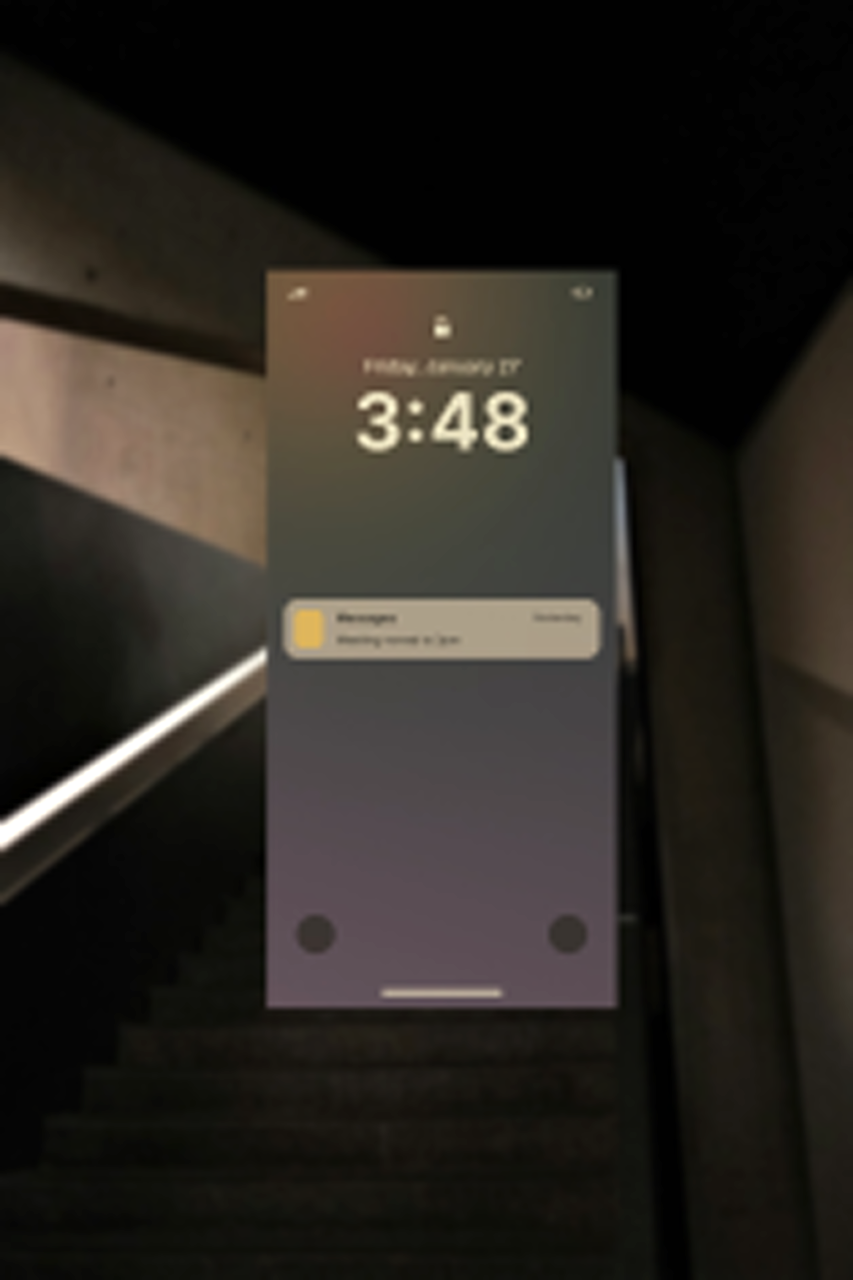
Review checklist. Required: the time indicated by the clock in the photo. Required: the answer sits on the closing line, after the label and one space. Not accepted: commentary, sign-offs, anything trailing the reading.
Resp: 3:48
